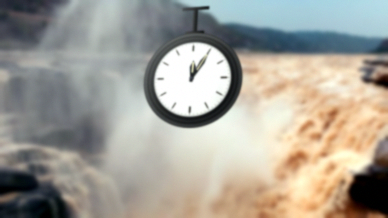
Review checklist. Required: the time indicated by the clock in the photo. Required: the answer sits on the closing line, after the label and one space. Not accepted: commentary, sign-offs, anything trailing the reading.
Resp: 12:05
